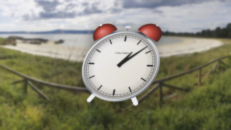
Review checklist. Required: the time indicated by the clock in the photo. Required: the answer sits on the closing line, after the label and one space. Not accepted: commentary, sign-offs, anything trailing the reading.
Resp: 1:08
